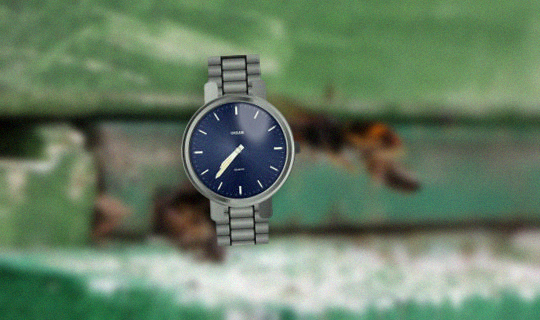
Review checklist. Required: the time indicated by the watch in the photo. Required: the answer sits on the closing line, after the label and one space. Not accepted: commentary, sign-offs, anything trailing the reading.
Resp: 7:37
